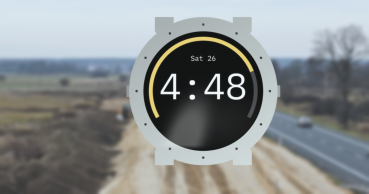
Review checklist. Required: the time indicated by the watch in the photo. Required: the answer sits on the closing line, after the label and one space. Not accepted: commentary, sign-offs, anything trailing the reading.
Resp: 4:48
